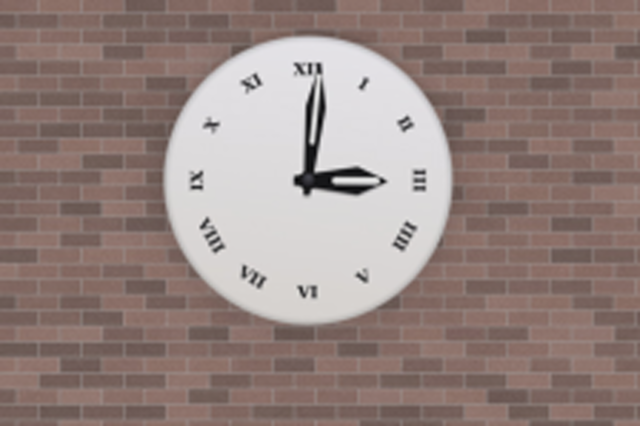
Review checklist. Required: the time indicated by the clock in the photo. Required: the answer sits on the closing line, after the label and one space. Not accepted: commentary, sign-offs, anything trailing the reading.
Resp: 3:01
